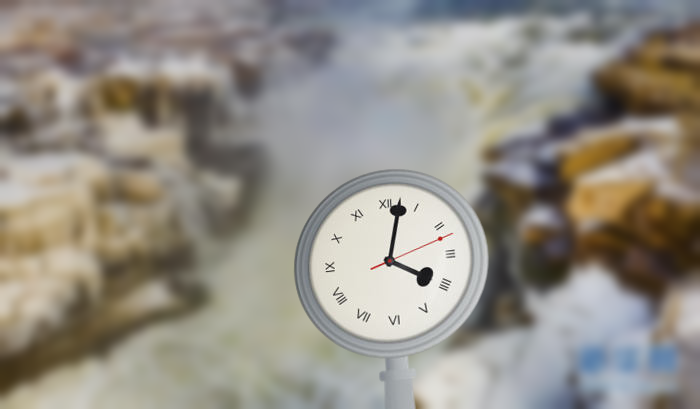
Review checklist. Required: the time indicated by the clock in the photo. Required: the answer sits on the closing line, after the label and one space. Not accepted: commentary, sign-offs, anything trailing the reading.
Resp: 4:02:12
